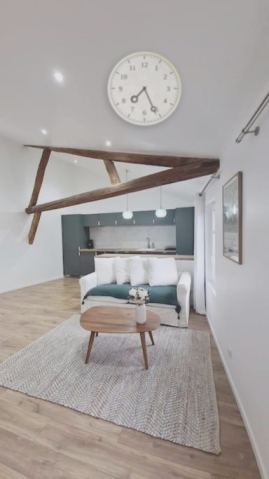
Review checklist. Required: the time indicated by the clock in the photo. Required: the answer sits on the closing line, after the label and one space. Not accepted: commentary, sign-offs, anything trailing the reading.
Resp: 7:26
